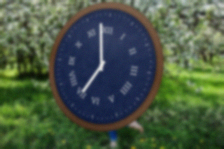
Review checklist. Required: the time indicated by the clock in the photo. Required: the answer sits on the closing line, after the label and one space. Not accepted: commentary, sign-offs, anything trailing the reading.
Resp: 6:58
